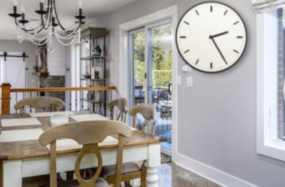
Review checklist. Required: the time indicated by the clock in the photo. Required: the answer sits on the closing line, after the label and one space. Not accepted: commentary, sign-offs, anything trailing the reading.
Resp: 2:25
